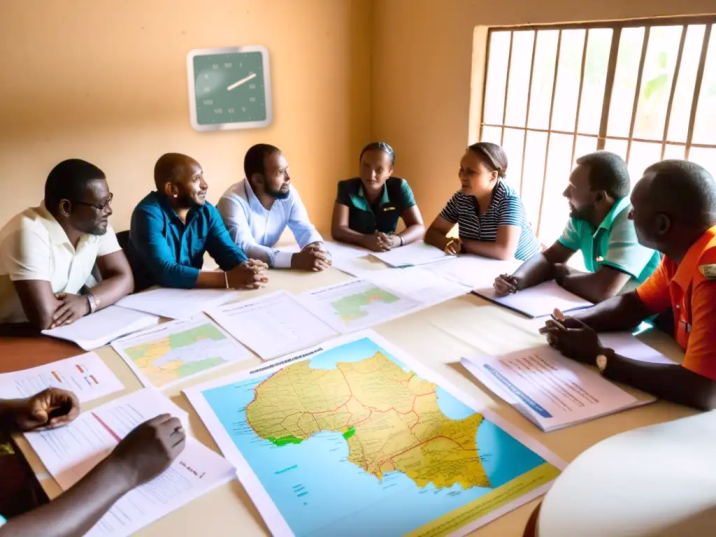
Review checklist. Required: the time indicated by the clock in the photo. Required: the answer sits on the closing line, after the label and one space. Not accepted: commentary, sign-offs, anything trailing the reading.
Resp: 2:11
